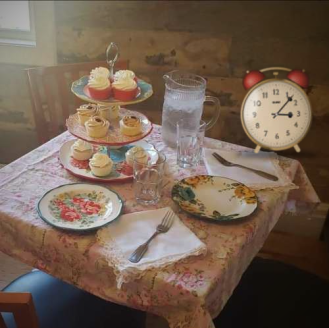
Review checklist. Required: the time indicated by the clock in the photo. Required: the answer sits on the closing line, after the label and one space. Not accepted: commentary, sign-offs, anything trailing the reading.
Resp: 3:07
